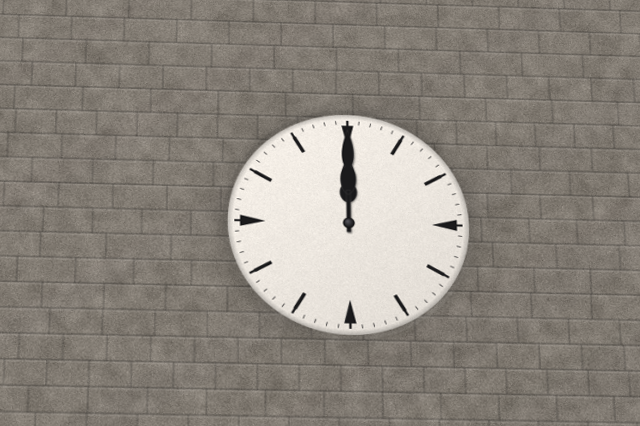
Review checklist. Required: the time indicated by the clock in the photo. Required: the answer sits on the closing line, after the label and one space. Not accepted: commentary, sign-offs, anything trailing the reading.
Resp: 12:00
